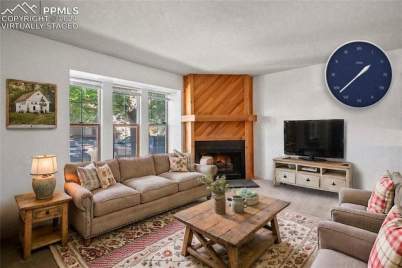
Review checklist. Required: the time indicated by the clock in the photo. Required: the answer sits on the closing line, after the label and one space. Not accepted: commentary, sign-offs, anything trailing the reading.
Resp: 1:38
